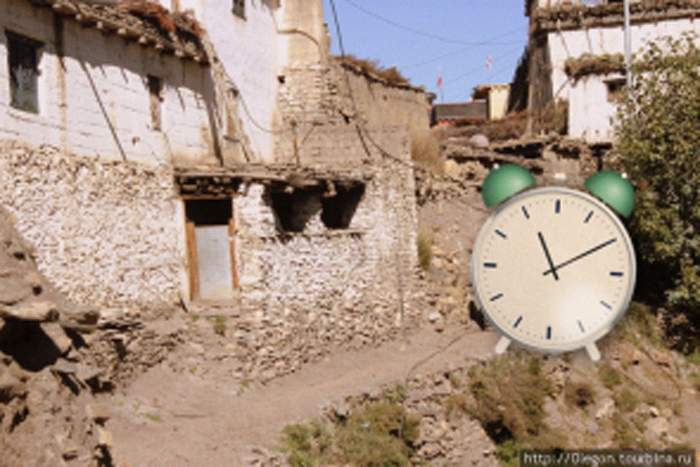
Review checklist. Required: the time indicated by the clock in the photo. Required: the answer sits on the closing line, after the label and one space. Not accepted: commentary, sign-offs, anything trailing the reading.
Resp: 11:10
